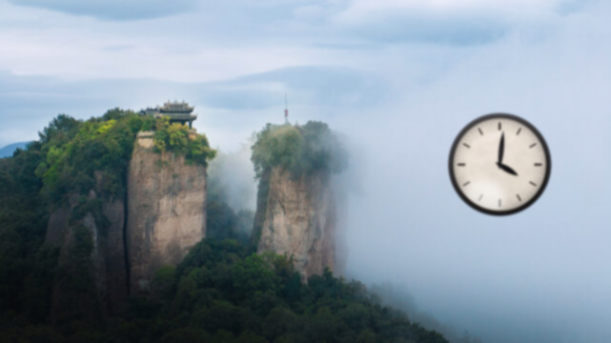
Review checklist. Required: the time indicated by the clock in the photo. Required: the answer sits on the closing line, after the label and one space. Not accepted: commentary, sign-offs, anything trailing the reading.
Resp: 4:01
